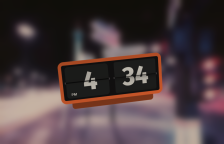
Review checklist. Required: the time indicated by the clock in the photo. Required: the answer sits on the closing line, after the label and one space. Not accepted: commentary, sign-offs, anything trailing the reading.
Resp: 4:34
